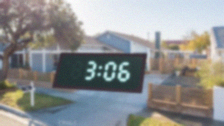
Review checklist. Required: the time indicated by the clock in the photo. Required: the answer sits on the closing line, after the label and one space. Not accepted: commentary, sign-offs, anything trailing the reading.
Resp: 3:06
